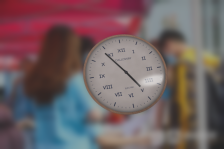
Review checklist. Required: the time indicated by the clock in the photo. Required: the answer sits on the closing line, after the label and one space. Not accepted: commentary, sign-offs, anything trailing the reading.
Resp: 4:54
